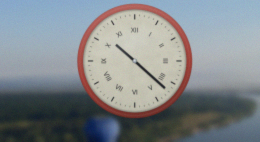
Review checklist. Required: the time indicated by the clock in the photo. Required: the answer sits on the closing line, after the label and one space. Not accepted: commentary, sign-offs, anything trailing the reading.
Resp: 10:22
